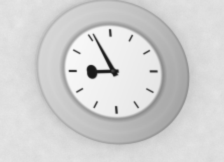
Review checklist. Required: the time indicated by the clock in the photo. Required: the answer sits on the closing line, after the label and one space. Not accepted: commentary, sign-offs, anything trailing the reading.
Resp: 8:56
